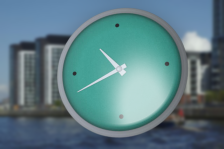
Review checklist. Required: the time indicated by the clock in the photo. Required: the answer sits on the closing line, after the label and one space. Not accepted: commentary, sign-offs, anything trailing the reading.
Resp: 10:41
